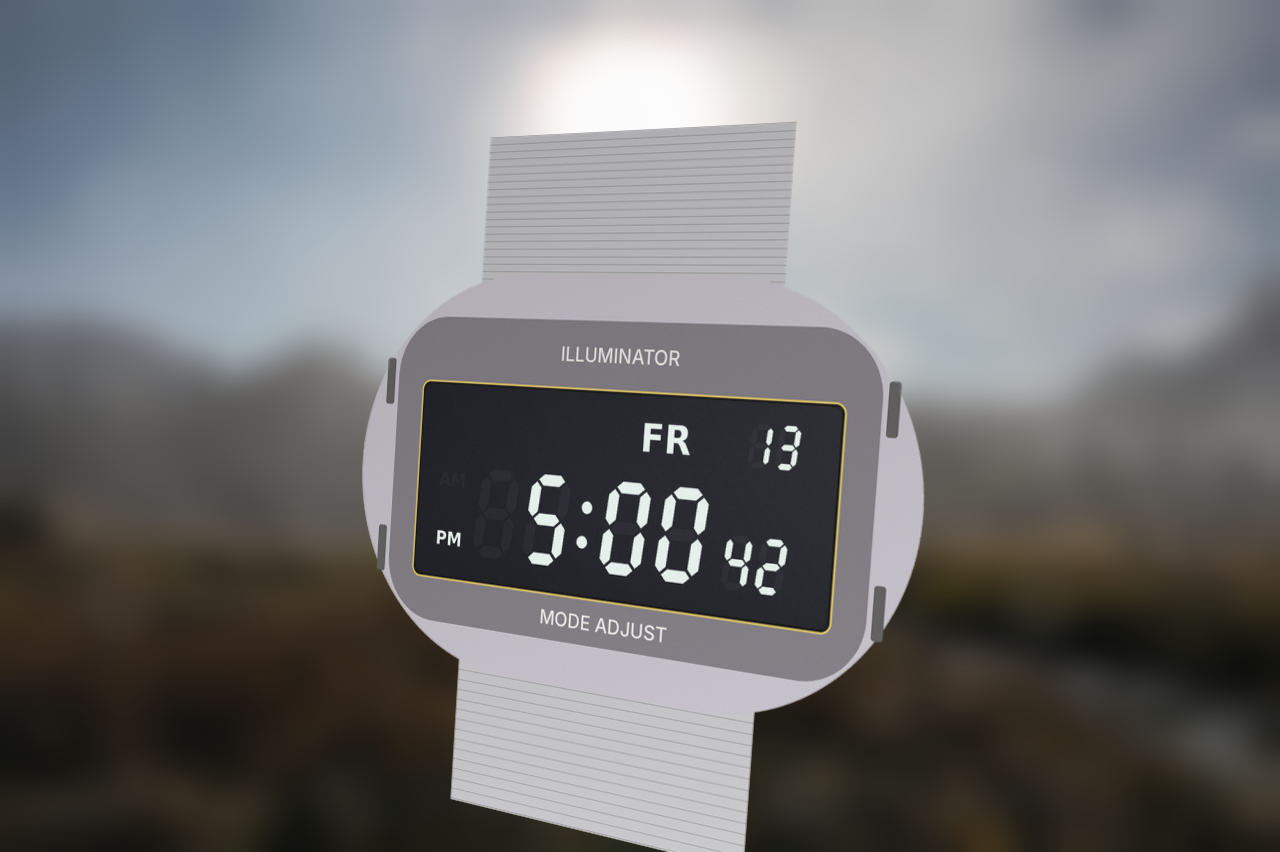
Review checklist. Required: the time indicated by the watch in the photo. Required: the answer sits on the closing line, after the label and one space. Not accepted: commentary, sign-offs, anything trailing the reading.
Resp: 5:00:42
